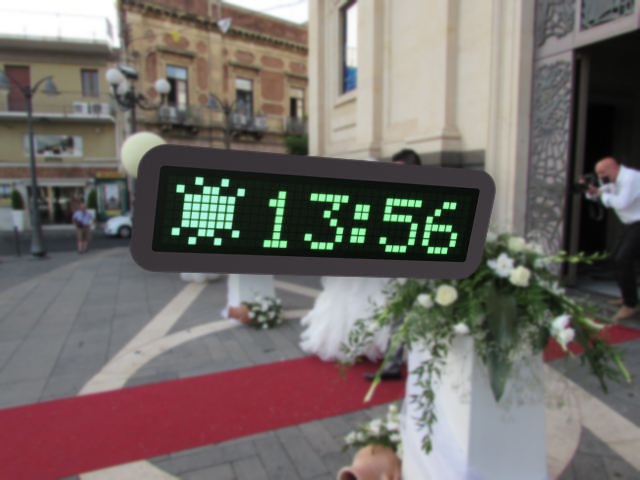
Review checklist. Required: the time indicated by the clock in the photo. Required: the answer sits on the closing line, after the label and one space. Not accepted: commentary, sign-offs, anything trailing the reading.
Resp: 13:56
